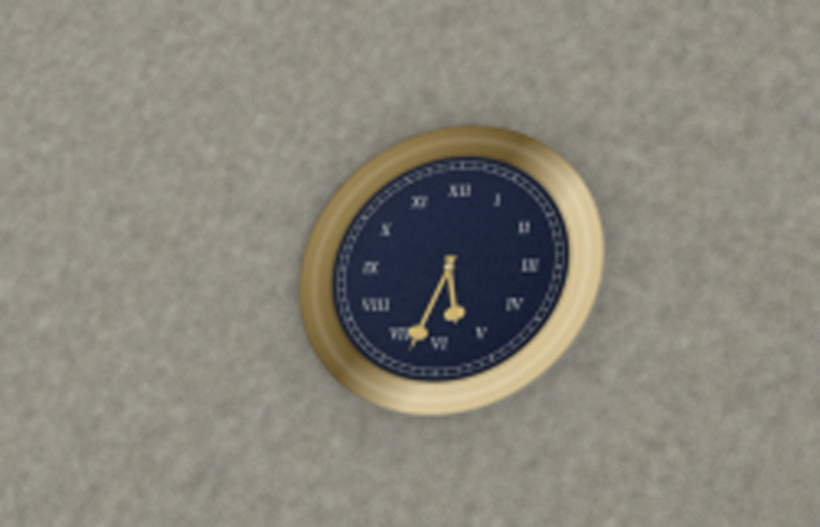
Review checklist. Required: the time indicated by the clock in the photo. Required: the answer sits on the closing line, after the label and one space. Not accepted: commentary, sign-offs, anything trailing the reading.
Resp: 5:33
